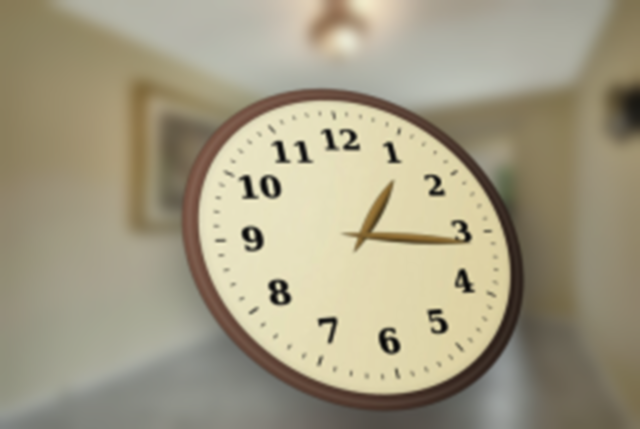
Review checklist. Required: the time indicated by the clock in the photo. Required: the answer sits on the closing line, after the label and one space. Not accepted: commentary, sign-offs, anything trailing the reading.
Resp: 1:16
